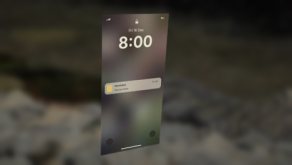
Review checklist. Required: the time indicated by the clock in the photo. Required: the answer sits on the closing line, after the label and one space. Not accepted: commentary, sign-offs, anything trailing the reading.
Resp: 8:00
